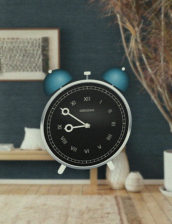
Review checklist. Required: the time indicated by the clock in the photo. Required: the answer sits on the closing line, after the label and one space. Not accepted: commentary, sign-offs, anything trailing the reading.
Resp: 8:51
